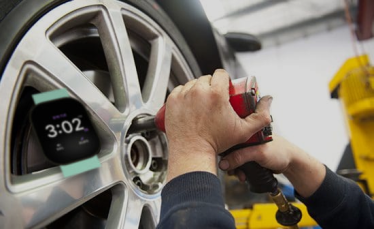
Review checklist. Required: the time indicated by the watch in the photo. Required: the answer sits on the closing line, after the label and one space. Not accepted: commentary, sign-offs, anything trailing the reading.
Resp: 3:02
